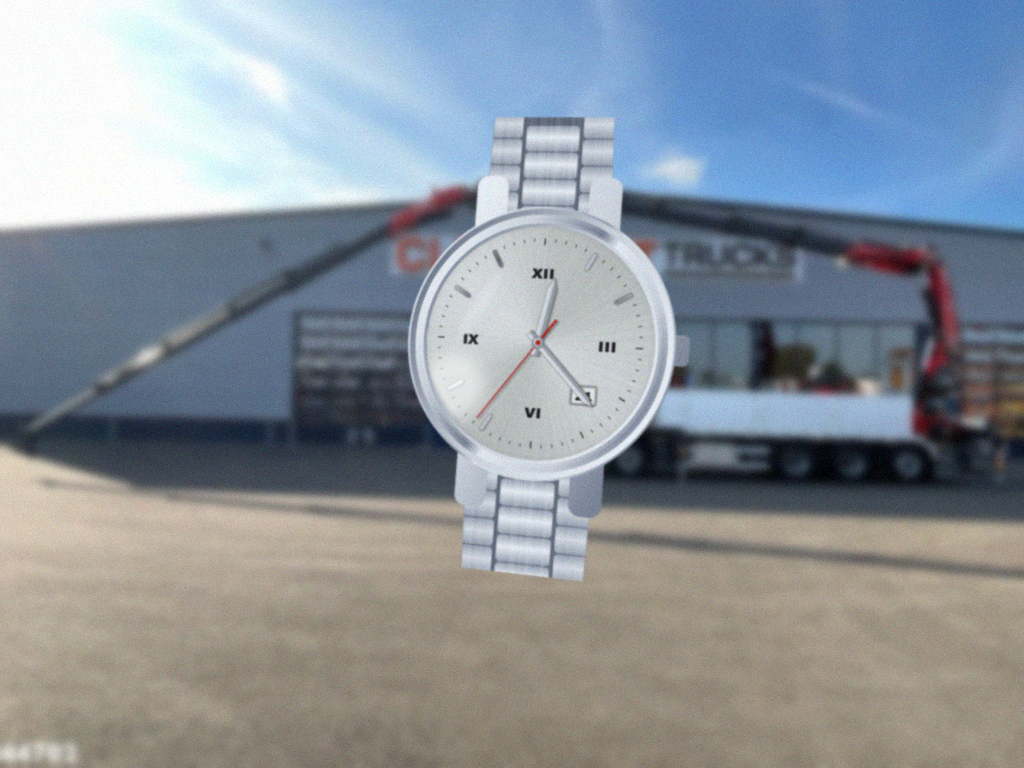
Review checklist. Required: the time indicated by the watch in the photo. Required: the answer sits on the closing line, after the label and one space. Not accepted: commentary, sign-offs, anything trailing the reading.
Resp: 12:22:36
